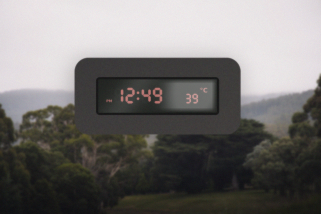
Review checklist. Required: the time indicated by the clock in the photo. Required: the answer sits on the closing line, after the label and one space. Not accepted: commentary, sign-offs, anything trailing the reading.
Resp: 12:49
